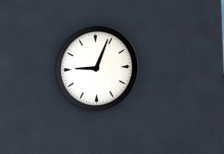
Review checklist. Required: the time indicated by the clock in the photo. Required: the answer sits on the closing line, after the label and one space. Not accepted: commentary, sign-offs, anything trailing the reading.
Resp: 9:04
